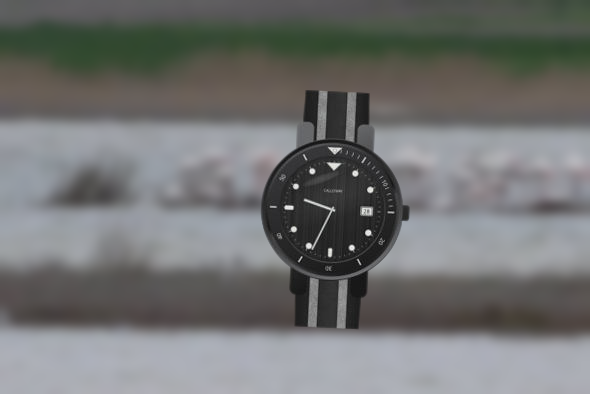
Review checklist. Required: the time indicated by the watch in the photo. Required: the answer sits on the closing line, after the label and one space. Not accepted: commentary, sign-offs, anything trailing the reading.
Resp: 9:34
